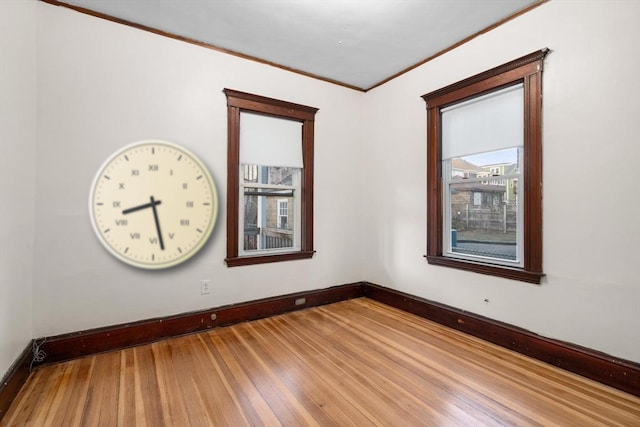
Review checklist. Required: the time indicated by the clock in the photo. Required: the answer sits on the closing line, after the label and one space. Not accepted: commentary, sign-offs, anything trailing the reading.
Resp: 8:28
